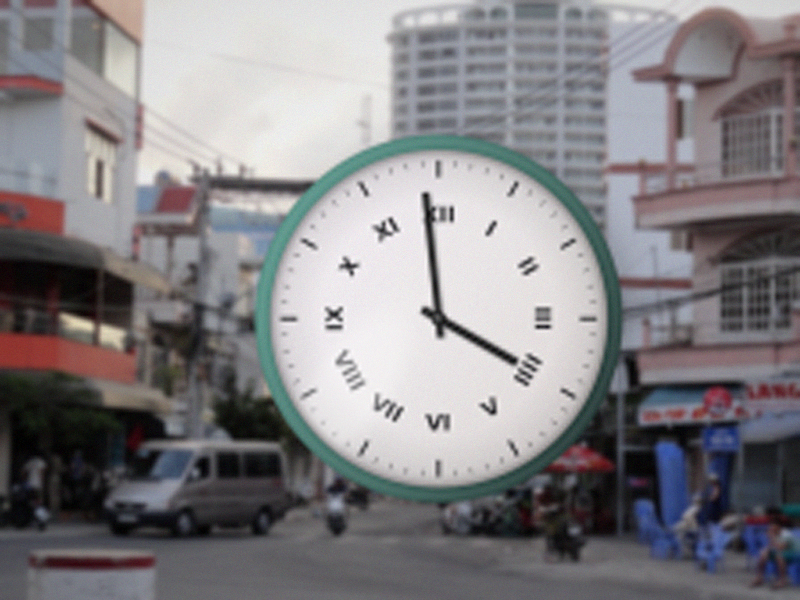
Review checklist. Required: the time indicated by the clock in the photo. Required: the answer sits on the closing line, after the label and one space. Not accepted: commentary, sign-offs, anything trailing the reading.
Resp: 3:59
